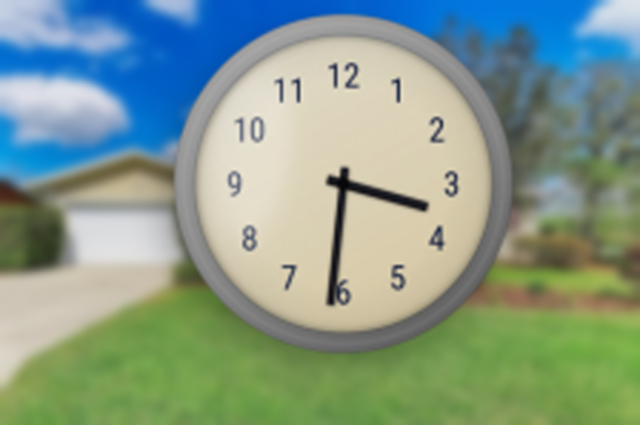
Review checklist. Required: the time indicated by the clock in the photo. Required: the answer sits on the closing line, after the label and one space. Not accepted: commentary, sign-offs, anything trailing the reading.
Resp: 3:31
